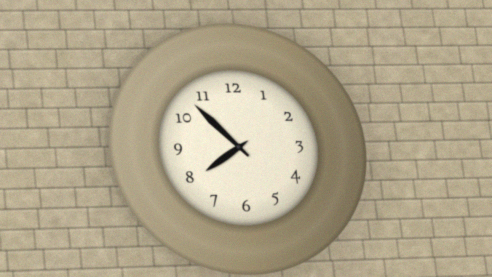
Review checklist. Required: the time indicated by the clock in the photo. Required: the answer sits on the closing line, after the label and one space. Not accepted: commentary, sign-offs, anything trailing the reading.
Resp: 7:53
